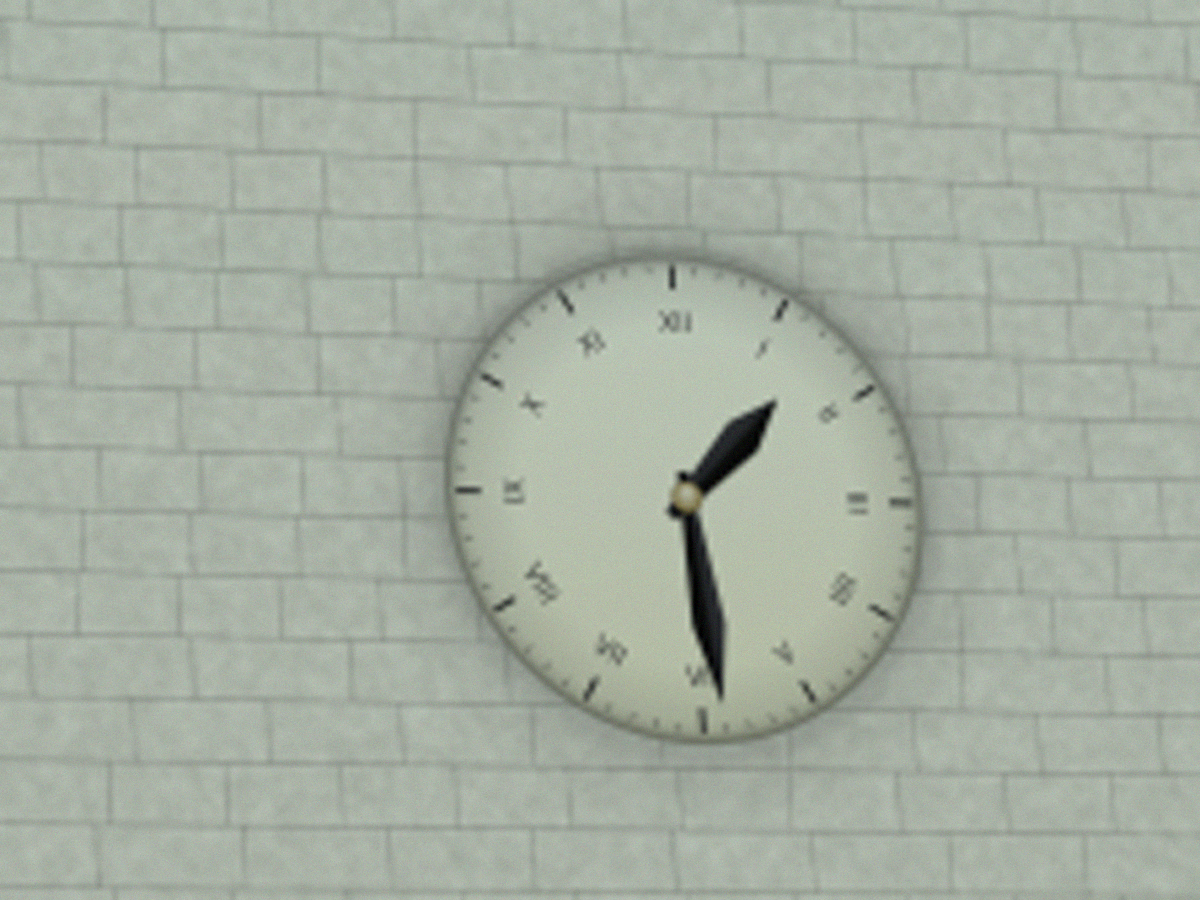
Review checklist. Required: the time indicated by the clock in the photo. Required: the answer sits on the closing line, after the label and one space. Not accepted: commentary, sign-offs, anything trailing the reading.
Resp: 1:29
